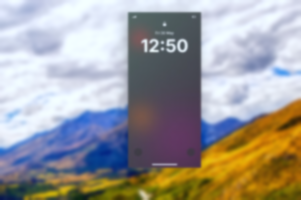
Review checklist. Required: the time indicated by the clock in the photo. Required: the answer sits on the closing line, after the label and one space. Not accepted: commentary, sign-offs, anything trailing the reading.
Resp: 12:50
